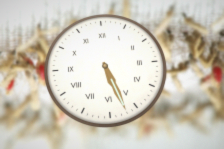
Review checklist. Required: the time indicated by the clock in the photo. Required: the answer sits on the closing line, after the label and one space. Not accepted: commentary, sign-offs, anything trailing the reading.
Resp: 5:27
